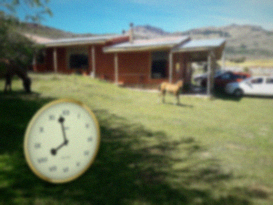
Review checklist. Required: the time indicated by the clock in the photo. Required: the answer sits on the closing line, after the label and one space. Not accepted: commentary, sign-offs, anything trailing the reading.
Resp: 7:58
